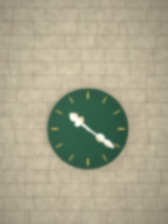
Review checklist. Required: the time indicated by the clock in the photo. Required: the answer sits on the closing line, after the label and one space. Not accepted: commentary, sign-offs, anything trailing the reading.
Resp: 10:21
